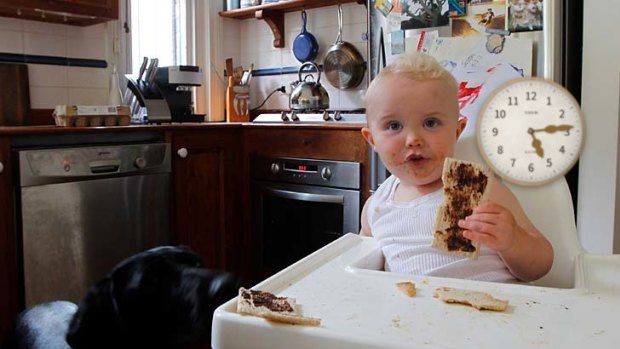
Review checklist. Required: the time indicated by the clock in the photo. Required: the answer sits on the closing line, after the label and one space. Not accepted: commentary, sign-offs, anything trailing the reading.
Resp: 5:14
